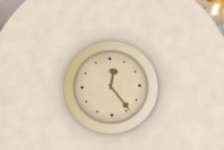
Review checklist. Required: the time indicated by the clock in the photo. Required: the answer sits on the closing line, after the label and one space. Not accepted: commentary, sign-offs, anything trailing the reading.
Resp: 12:24
